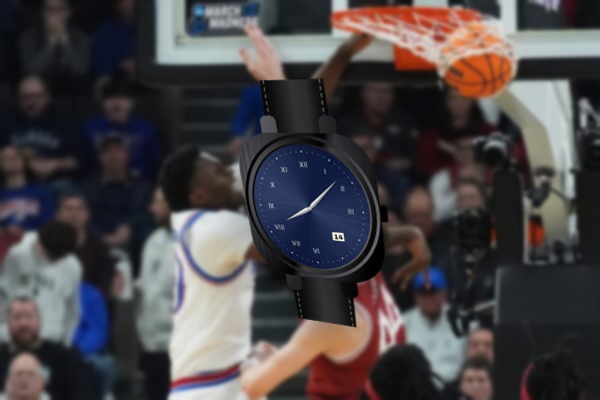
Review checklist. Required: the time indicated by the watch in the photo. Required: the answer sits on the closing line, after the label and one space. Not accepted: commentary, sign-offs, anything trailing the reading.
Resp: 8:08
